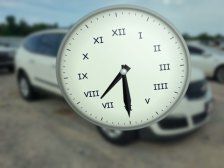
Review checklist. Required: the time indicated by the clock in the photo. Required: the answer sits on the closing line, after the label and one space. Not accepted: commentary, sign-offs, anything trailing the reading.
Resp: 7:30
